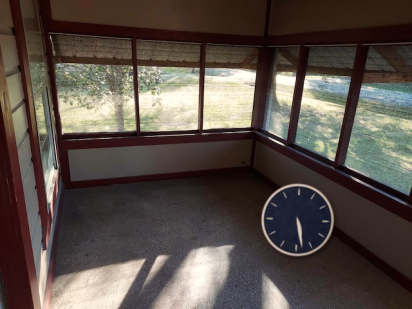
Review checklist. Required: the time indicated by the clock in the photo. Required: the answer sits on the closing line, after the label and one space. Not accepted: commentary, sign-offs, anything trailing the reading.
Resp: 5:28
